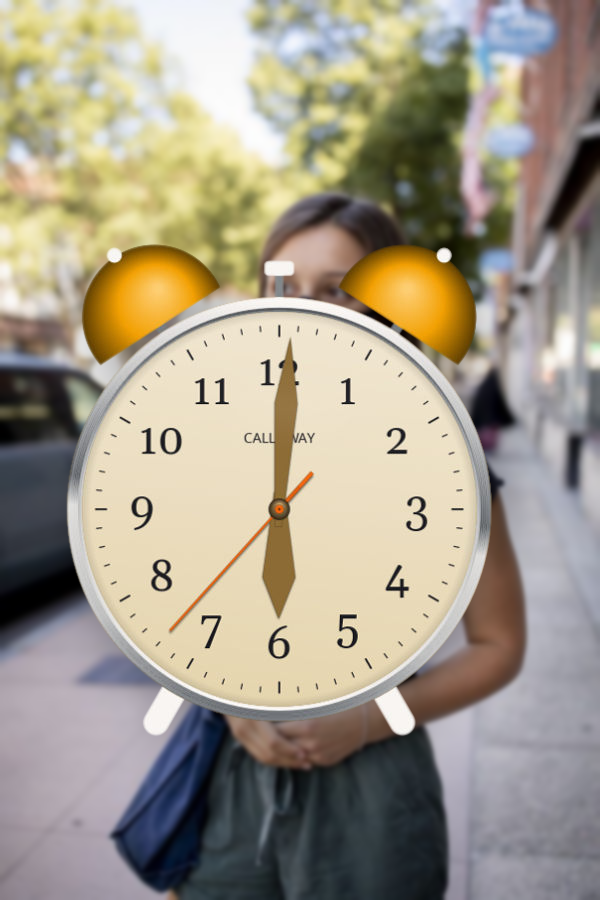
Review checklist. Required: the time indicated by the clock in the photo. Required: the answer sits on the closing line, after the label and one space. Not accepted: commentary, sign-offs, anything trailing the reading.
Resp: 6:00:37
